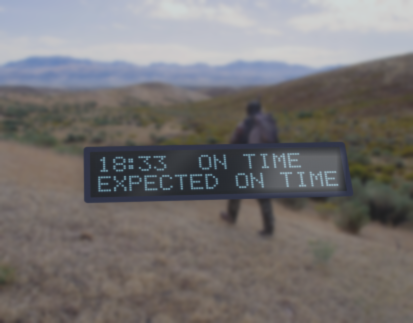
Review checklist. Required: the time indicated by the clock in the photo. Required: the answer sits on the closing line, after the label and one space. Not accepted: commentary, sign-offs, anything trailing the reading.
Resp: 18:33
